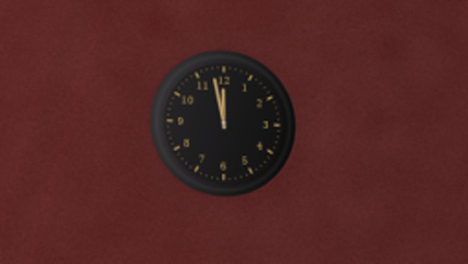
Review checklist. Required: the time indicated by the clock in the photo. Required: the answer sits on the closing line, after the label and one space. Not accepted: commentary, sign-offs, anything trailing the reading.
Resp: 11:58
